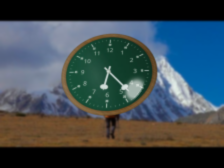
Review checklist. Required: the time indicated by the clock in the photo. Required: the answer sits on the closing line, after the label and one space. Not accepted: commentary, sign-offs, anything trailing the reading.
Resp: 6:23
